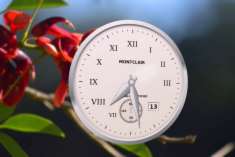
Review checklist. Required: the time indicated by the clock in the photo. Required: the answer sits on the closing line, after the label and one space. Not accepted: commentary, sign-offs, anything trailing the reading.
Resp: 7:28
